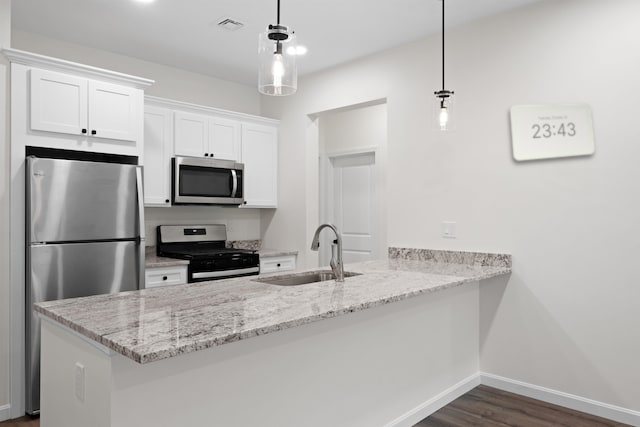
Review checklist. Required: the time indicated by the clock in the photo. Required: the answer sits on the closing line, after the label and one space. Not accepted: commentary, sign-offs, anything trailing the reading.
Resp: 23:43
